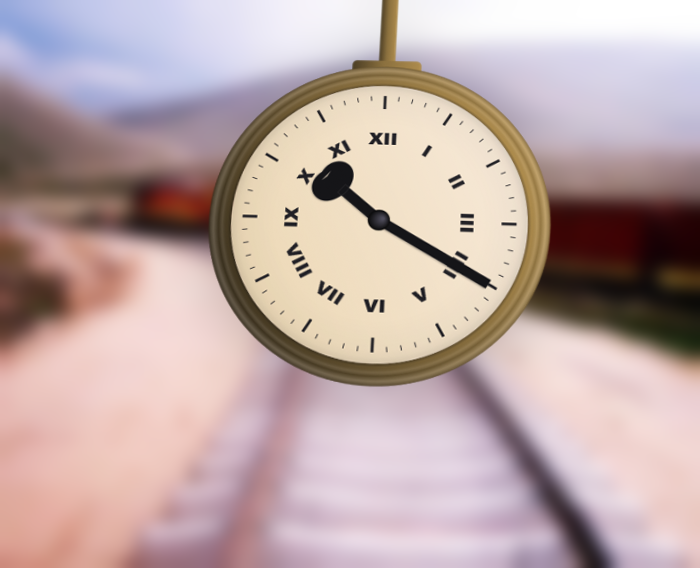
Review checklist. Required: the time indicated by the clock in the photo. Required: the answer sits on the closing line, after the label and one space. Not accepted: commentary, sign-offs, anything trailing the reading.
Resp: 10:20
